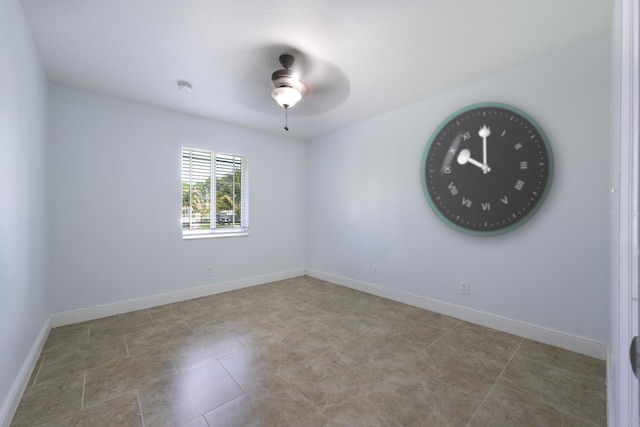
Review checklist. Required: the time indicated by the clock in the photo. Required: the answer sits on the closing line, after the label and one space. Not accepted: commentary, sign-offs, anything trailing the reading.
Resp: 10:00
